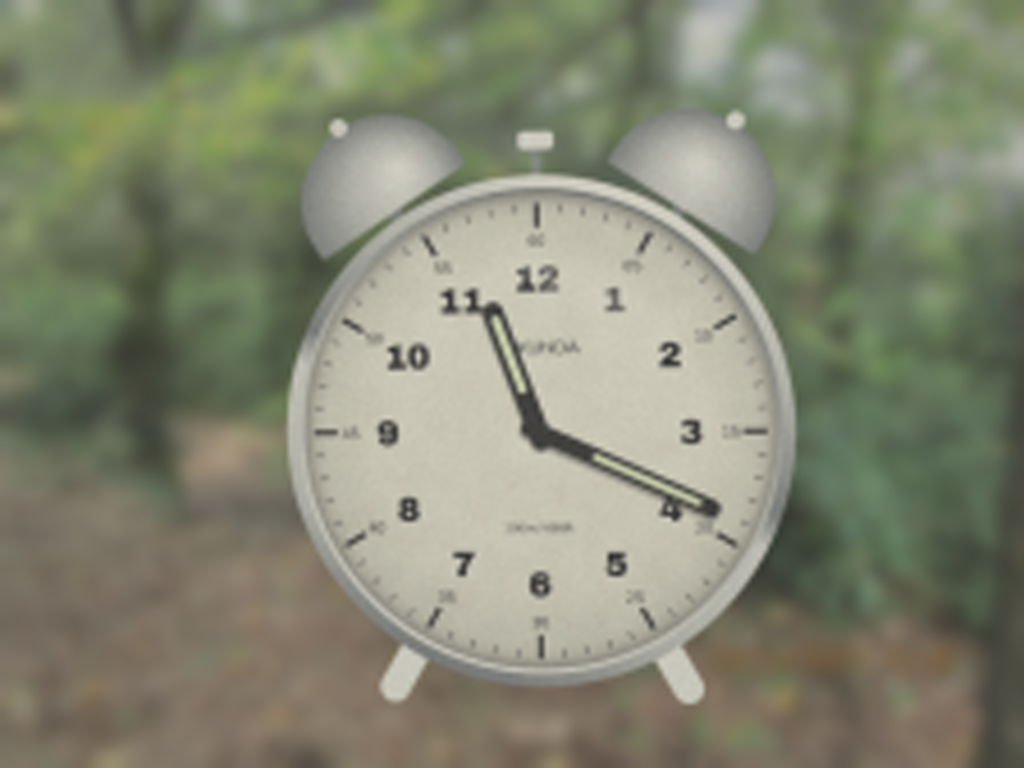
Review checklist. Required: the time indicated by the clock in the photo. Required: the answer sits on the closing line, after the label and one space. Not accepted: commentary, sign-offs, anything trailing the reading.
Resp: 11:19
